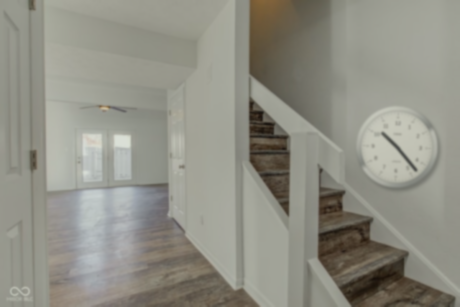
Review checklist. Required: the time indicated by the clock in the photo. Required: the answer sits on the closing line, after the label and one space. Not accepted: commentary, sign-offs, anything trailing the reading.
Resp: 10:23
